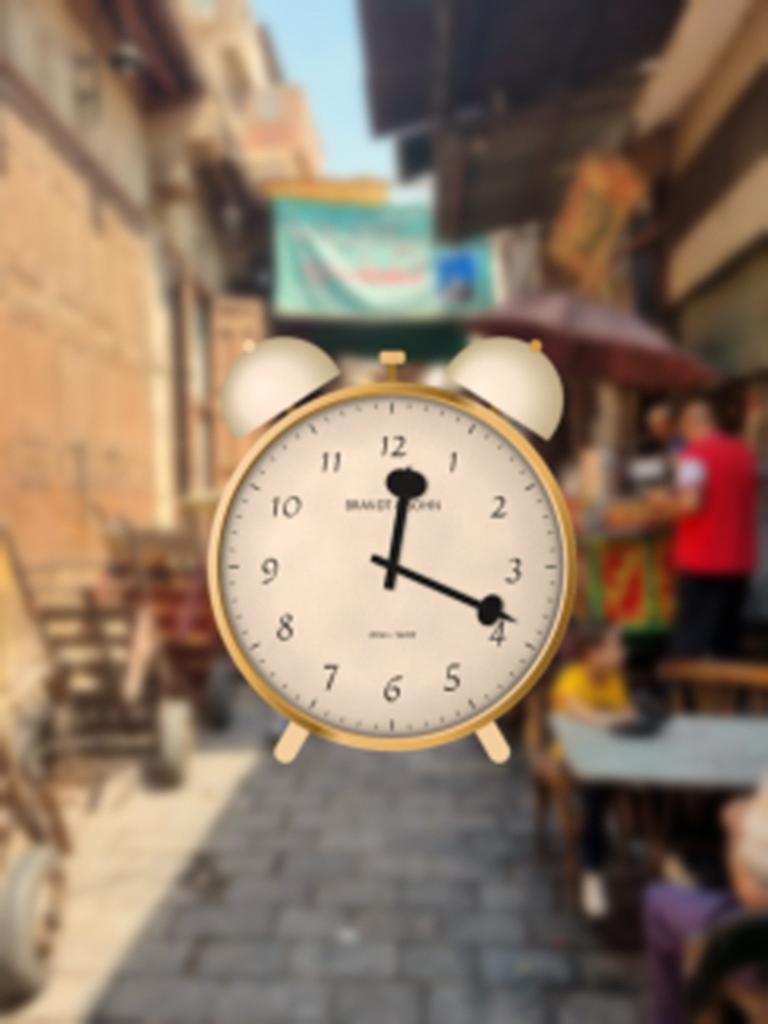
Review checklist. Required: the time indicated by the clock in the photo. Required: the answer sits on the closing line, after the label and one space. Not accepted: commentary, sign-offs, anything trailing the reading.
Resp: 12:19
